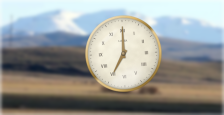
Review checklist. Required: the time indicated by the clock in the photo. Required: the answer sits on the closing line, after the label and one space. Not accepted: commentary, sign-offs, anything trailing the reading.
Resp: 7:00
